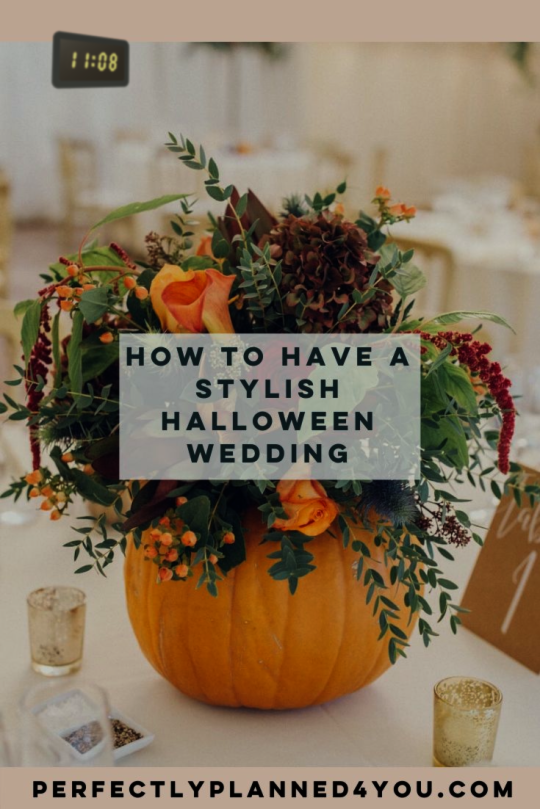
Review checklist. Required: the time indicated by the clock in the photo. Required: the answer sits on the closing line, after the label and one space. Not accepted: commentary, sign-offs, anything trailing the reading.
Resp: 11:08
